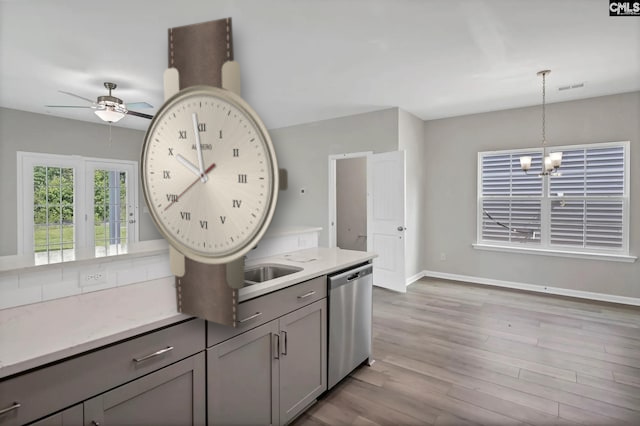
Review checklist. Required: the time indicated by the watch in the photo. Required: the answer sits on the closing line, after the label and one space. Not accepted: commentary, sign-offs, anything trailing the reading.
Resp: 9:58:39
